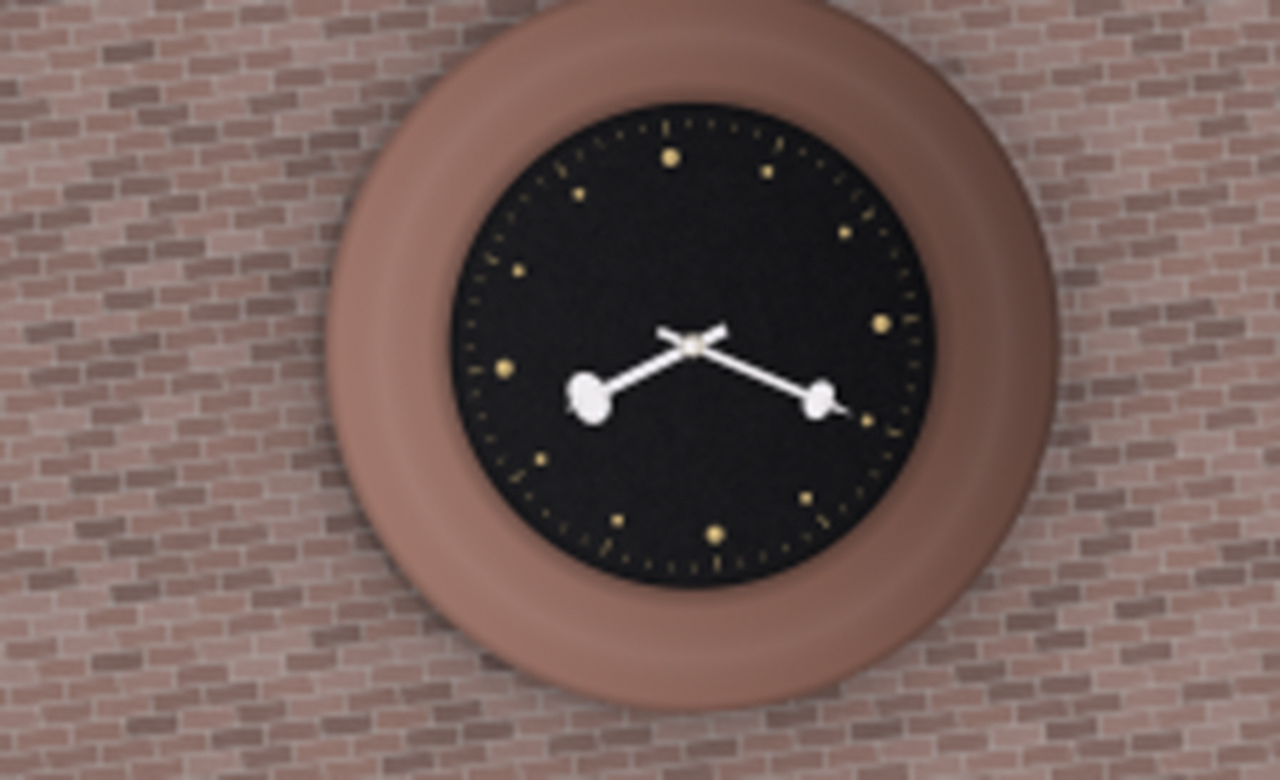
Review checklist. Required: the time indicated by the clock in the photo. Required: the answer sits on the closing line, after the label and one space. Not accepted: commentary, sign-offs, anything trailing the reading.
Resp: 8:20
